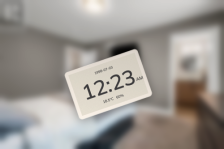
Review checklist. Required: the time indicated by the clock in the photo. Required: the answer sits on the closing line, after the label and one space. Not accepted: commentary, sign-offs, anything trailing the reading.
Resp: 12:23
